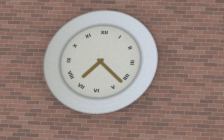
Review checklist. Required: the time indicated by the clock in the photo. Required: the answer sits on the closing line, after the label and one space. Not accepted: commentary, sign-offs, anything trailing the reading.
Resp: 7:22
